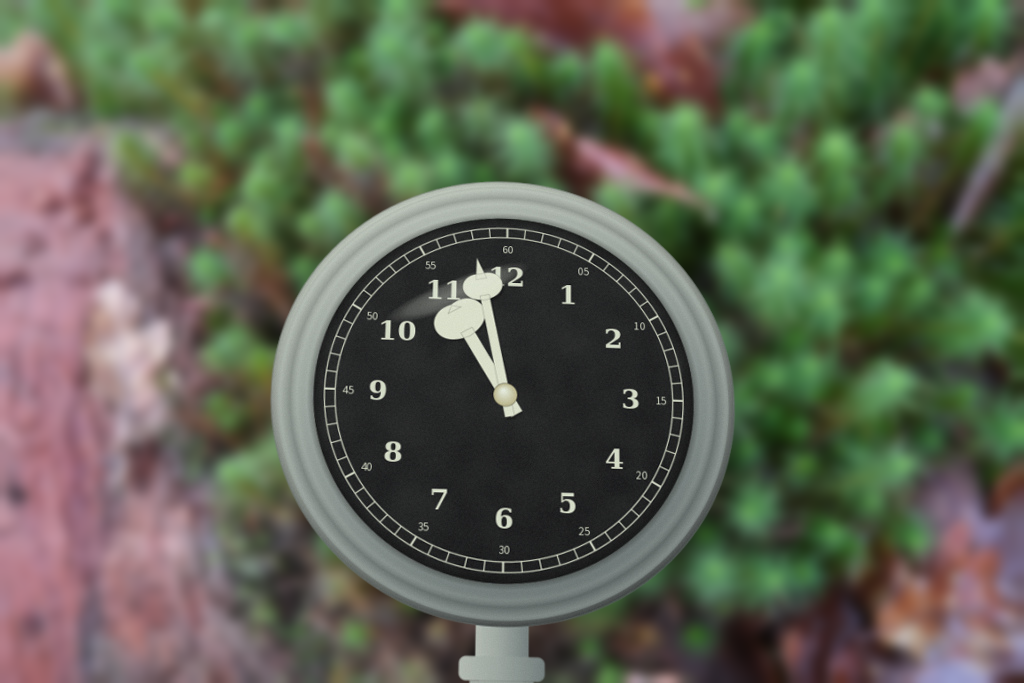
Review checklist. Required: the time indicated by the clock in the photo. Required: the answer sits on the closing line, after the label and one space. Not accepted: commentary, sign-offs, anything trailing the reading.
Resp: 10:58
